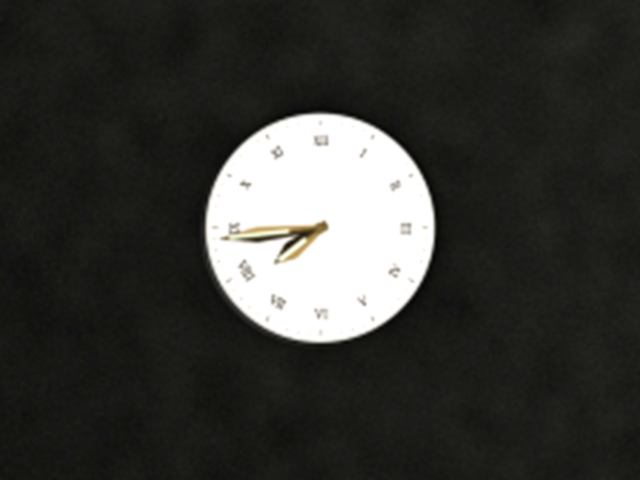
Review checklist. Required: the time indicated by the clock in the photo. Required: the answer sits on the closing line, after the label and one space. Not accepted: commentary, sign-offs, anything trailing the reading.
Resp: 7:44
